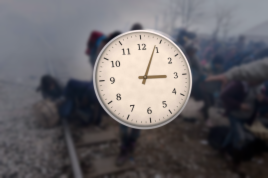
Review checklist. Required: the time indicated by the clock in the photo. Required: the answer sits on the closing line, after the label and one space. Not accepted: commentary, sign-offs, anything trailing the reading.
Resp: 3:04
